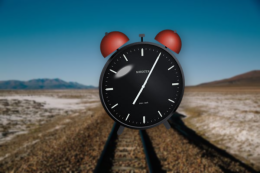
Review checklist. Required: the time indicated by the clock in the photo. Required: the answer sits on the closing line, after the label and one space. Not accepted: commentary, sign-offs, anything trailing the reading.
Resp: 7:05
